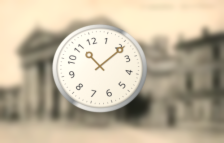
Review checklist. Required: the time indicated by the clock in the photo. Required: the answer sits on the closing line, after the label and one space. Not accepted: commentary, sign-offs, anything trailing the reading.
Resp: 11:11
